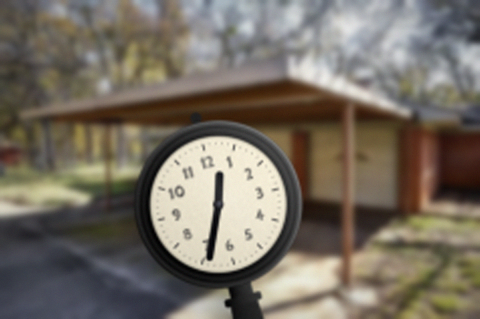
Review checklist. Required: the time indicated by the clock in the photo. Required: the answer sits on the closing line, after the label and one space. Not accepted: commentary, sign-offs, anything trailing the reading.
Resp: 12:34
